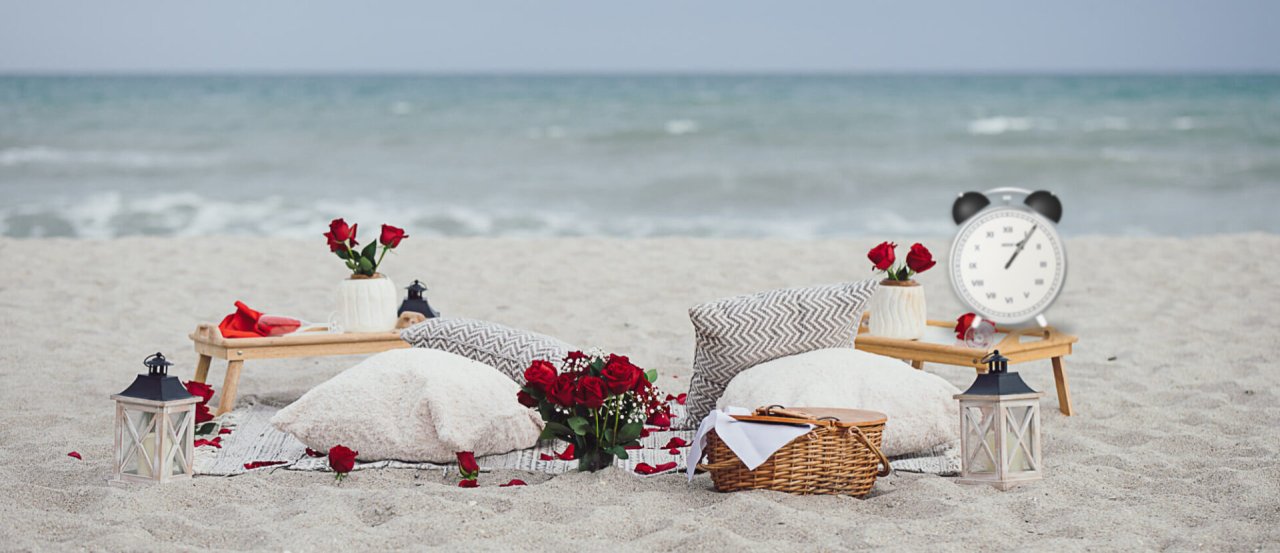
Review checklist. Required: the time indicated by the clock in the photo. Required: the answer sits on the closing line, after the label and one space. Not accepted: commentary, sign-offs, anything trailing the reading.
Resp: 1:06
